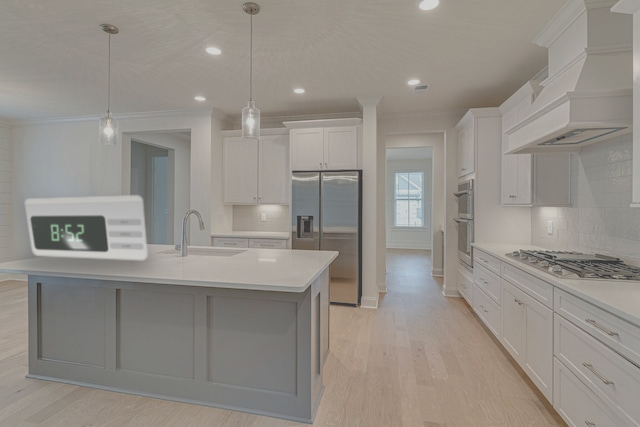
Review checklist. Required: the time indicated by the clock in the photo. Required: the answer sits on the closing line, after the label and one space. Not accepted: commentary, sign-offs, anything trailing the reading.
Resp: 8:52
